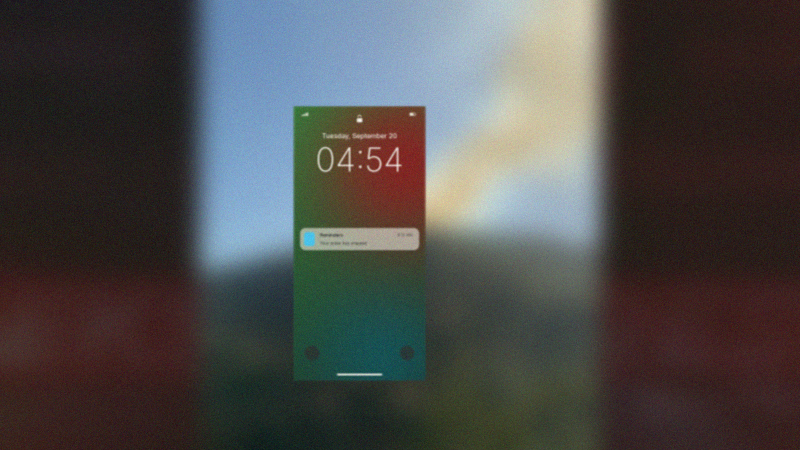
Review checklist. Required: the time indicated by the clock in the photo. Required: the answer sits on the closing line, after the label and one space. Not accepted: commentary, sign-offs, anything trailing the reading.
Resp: 4:54
